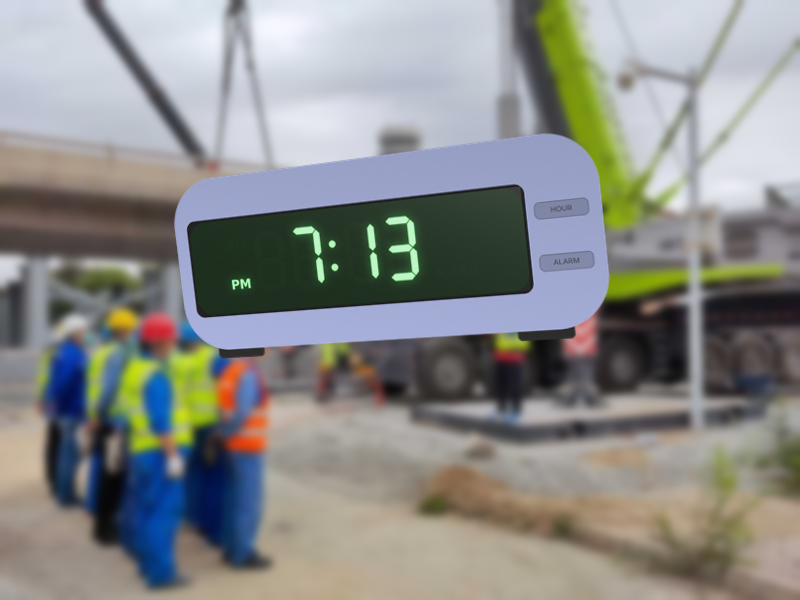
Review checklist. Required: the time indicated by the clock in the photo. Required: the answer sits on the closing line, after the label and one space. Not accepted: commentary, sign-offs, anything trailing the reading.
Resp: 7:13
